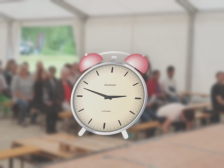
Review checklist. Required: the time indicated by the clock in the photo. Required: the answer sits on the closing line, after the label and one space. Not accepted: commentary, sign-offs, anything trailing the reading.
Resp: 2:48
